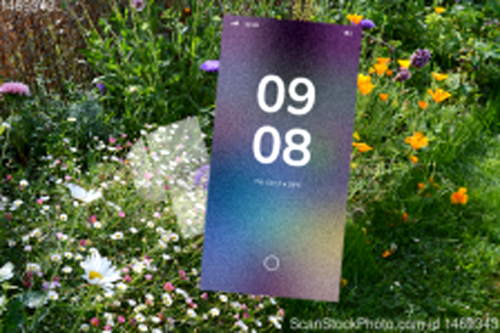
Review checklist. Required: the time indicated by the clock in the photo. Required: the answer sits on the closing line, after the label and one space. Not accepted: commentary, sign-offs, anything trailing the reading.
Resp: 9:08
